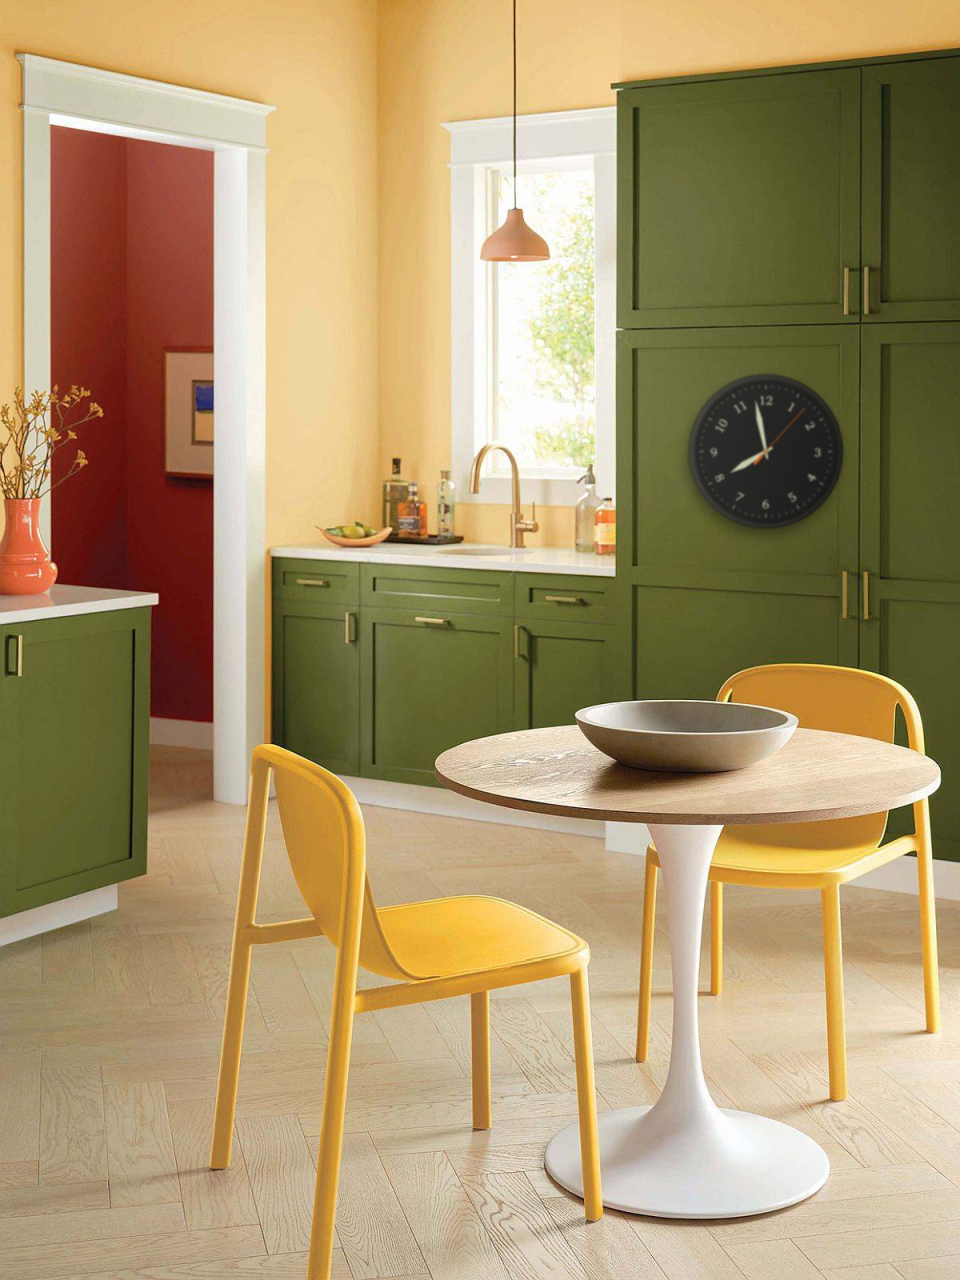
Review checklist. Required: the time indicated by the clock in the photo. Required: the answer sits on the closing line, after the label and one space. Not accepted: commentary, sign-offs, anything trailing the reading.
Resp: 7:58:07
